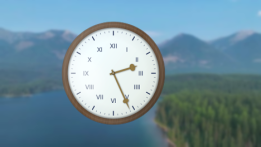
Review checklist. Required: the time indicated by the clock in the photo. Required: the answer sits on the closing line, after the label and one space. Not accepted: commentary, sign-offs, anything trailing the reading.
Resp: 2:26
